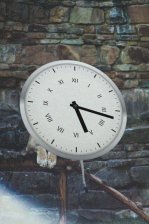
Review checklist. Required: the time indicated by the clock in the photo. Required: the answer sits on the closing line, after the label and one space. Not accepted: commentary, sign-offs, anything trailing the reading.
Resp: 5:17
